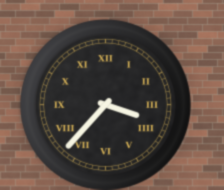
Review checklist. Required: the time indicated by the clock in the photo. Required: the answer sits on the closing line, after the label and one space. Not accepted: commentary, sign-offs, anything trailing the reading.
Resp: 3:37
